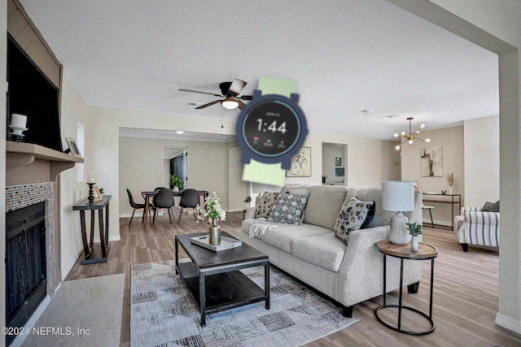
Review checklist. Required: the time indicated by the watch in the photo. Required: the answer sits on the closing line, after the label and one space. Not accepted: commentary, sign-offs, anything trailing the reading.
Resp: 1:44
